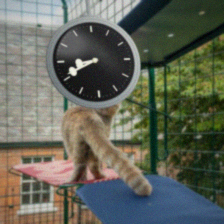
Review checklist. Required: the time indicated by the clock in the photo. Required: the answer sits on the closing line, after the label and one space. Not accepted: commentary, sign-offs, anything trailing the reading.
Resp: 8:41
